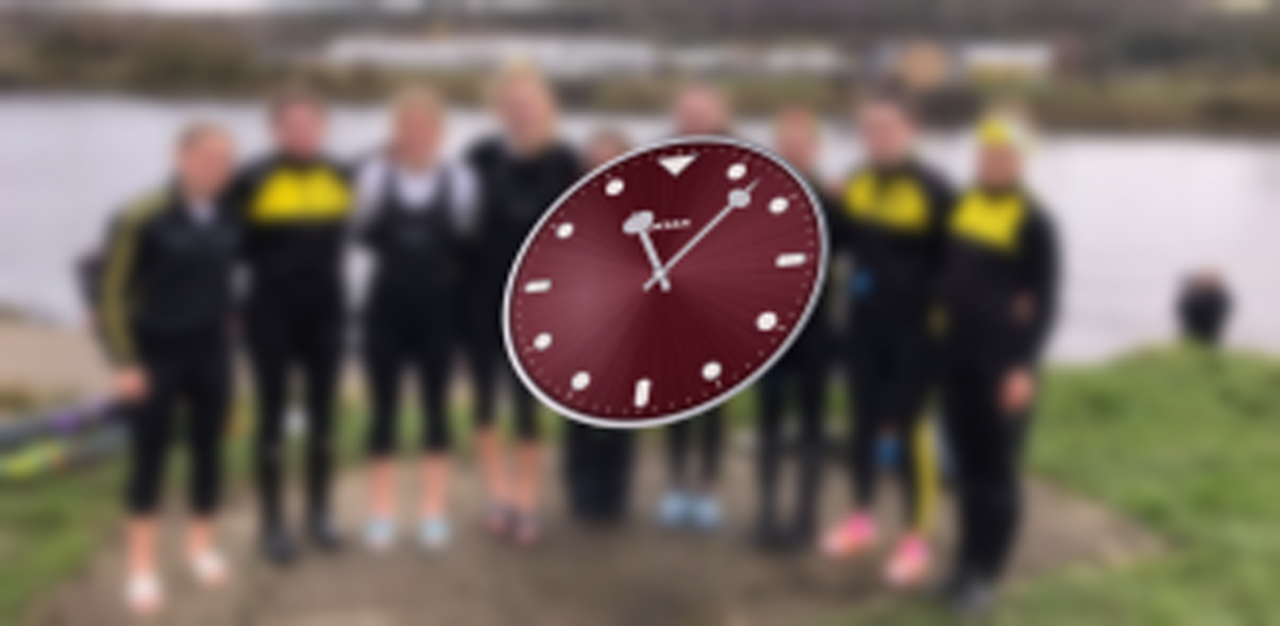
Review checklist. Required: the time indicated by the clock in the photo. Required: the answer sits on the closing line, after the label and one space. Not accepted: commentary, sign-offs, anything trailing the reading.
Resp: 11:07
